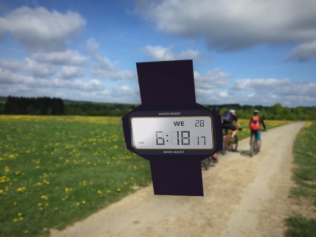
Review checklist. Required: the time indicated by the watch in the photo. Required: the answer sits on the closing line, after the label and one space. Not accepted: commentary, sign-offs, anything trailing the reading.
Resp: 6:18:17
